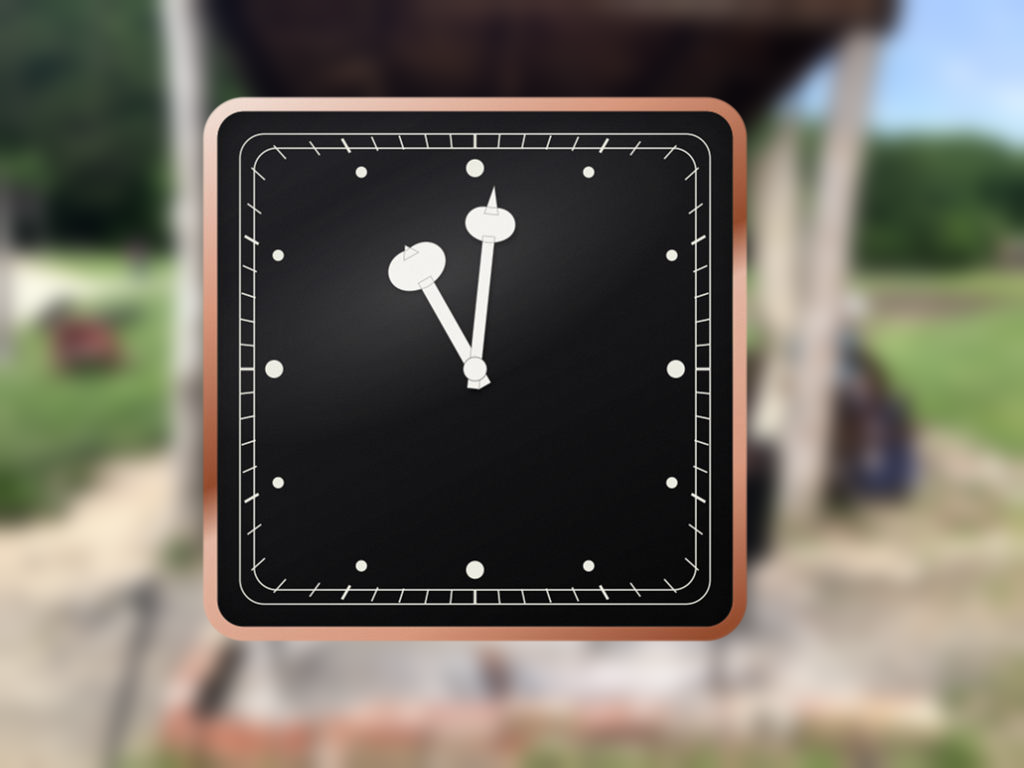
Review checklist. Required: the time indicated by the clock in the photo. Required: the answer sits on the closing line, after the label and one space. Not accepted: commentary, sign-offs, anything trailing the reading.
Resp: 11:01
